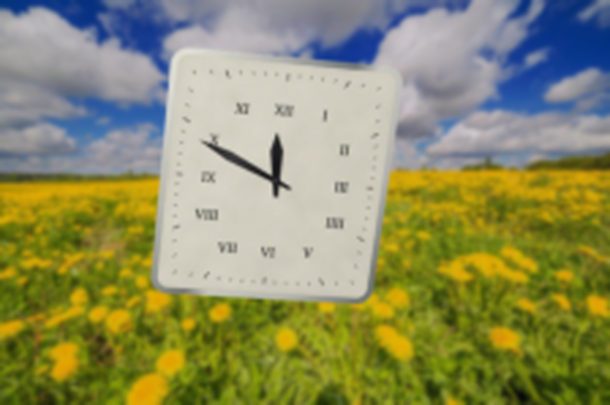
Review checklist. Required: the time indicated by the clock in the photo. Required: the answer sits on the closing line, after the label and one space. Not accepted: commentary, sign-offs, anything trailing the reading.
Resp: 11:49
